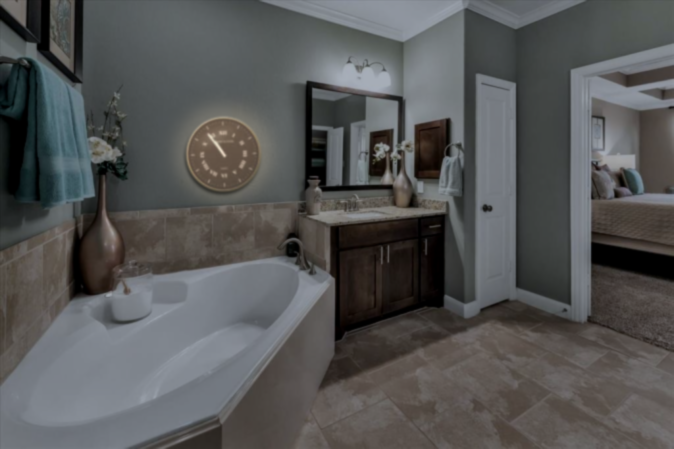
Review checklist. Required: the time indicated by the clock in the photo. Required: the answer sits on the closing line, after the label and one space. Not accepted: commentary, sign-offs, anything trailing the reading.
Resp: 10:54
